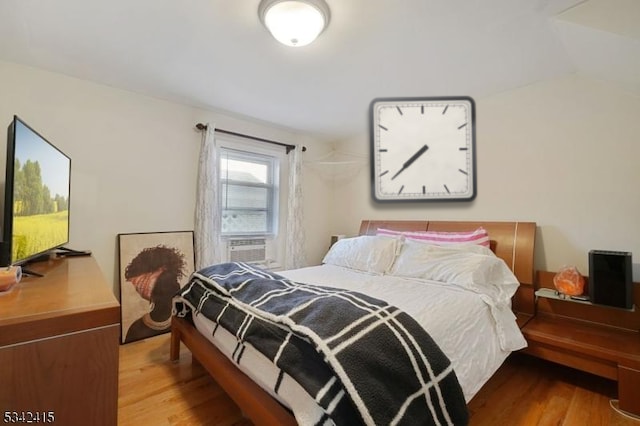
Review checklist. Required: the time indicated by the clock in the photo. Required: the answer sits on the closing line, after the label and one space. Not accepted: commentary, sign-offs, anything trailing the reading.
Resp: 7:38
